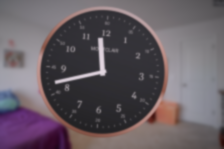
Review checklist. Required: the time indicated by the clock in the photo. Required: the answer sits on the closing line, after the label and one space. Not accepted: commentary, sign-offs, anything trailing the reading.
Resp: 11:42
